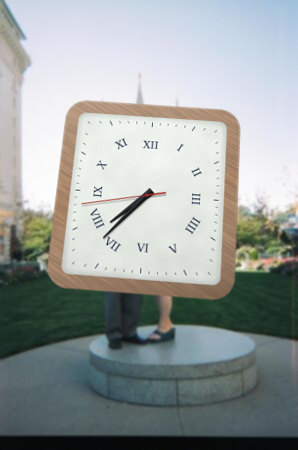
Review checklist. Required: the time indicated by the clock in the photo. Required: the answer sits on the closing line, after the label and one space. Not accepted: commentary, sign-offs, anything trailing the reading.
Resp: 7:36:43
